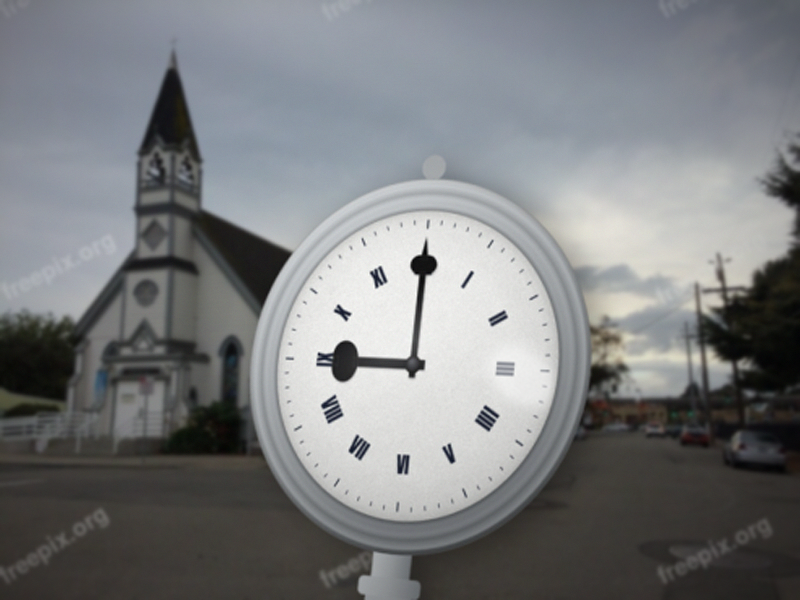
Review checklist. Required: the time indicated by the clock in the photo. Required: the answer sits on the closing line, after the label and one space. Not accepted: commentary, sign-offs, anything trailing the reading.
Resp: 9:00
